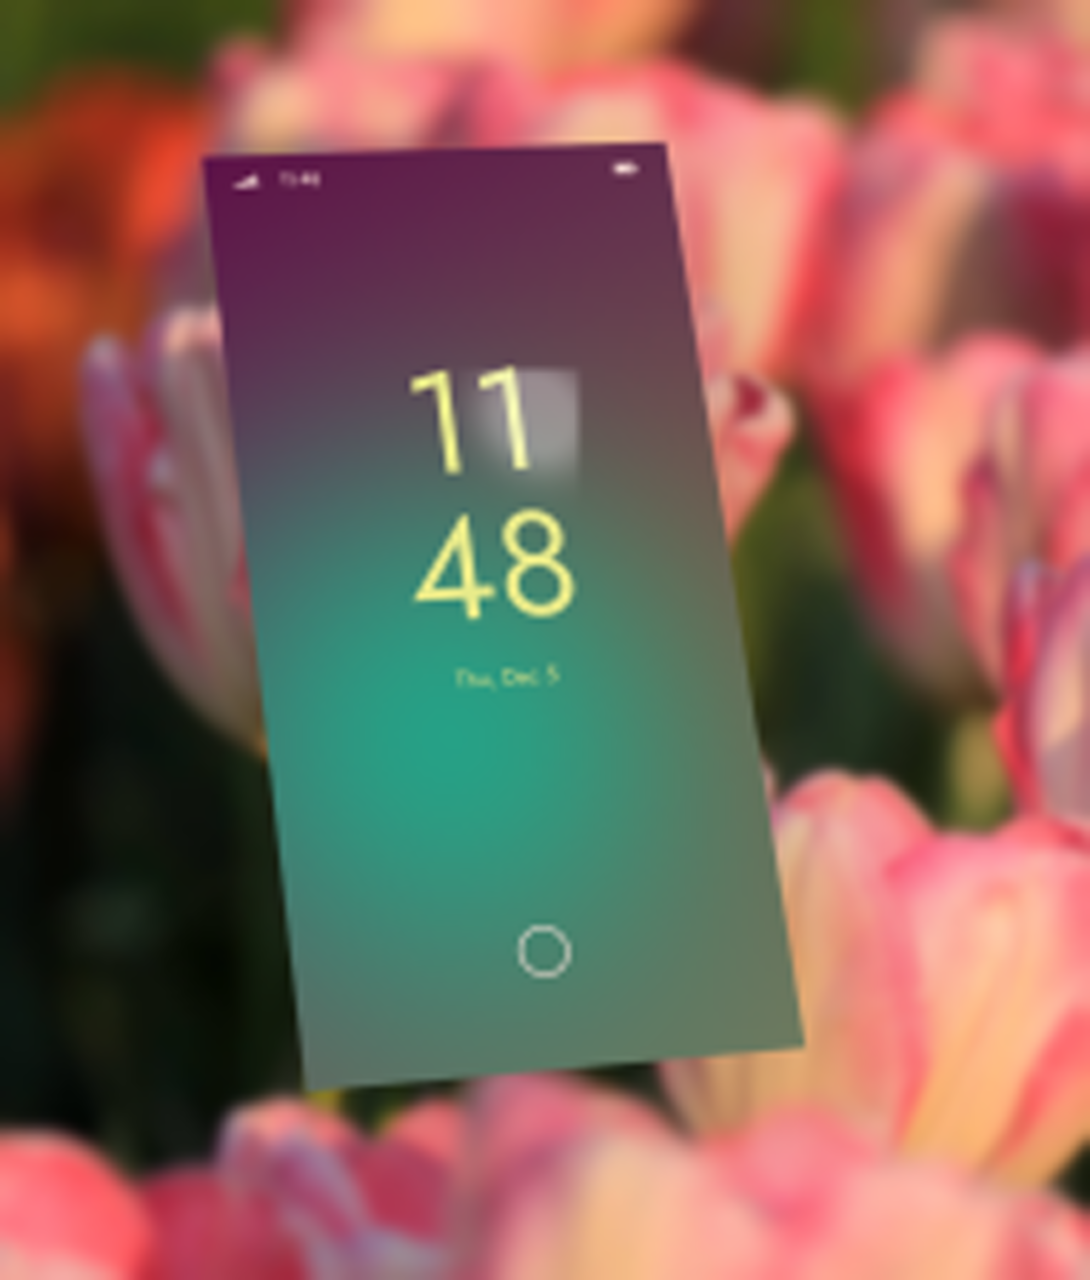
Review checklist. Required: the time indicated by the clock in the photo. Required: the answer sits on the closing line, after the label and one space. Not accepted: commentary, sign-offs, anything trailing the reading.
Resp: 11:48
